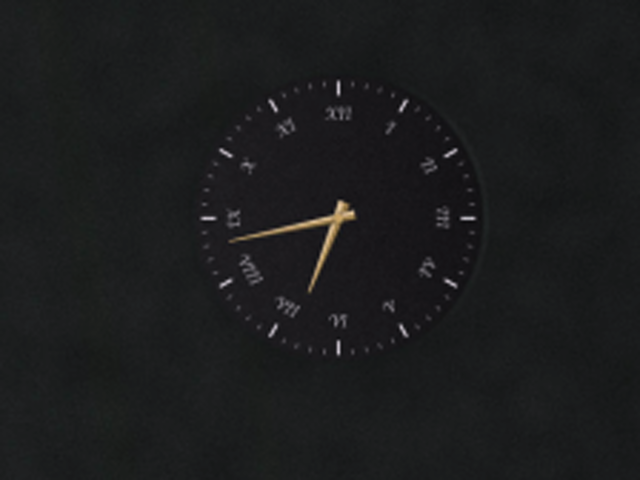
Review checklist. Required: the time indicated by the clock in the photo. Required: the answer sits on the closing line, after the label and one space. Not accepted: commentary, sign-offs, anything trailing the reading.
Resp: 6:43
